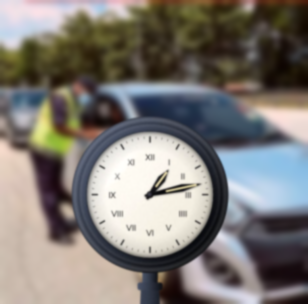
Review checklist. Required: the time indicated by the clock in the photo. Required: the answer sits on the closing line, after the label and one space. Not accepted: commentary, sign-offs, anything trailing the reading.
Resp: 1:13
